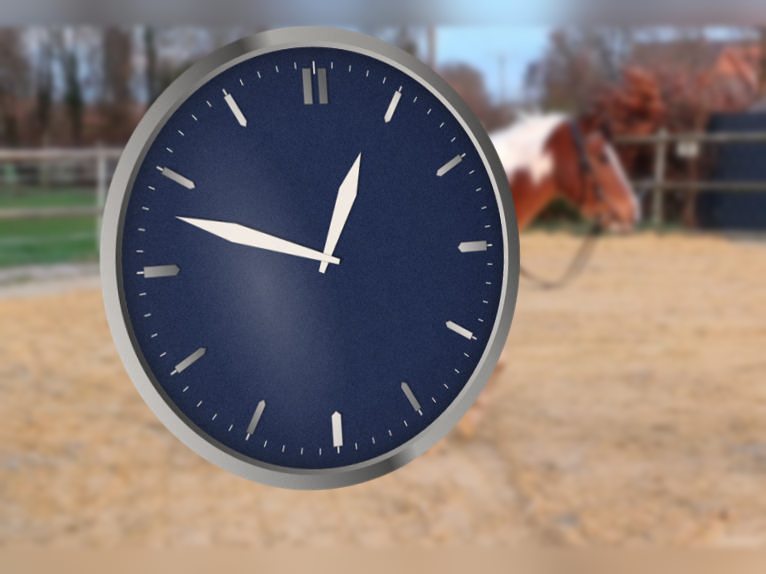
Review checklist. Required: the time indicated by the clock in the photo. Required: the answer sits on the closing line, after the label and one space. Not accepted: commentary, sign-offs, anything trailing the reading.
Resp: 12:48
